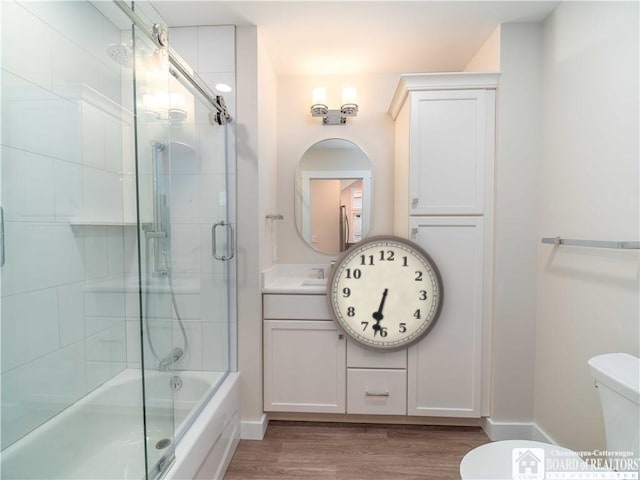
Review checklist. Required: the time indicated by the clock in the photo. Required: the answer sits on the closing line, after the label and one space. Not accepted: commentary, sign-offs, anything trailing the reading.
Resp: 6:32
